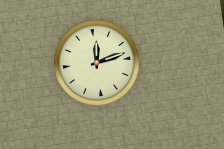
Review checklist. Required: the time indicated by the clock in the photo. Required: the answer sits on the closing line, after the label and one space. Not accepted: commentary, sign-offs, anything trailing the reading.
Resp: 12:13
